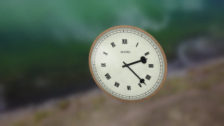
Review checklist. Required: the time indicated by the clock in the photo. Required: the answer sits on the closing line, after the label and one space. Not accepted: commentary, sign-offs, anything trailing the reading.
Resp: 2:23
